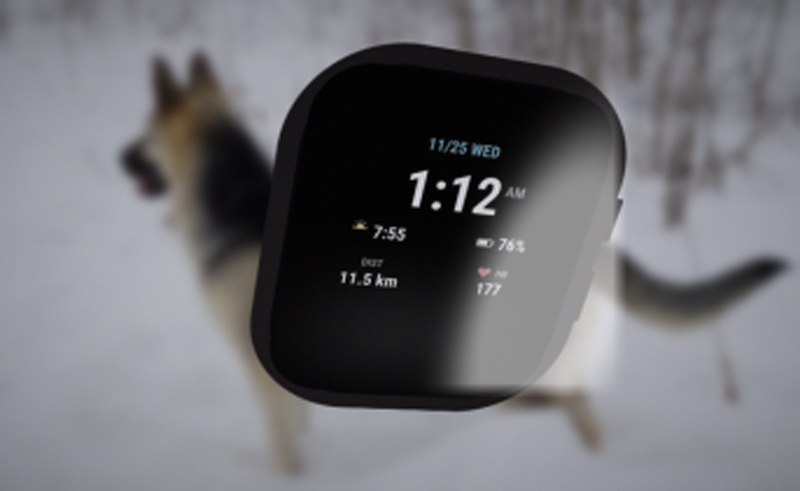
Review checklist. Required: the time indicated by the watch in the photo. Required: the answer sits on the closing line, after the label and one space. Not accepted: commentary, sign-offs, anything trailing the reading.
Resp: 1:12
